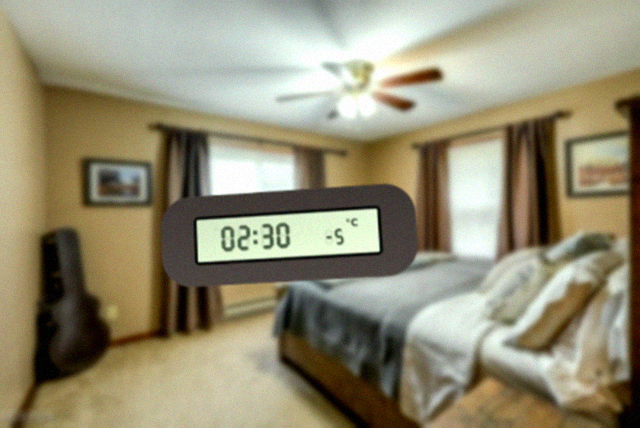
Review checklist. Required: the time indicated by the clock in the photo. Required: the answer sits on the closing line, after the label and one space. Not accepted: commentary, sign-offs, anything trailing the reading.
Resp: 2:30
